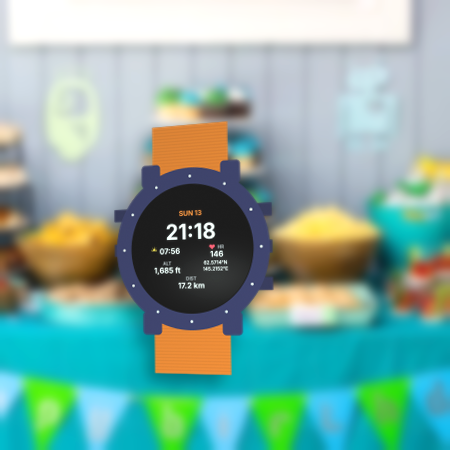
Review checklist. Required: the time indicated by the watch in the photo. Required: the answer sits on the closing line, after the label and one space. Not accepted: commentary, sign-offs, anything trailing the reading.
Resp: 21:18
